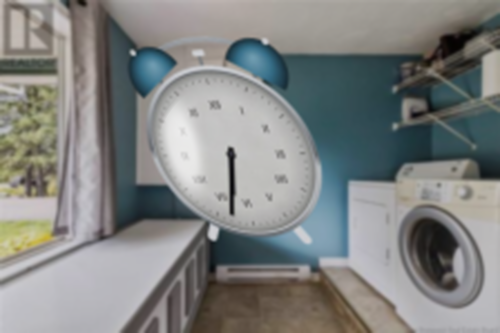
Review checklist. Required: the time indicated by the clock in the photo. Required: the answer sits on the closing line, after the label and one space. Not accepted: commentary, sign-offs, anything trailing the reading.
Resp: 6:33
